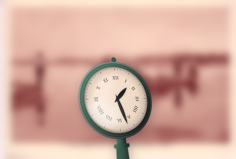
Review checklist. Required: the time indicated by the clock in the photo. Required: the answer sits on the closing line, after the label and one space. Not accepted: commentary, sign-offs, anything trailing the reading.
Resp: 1:27
